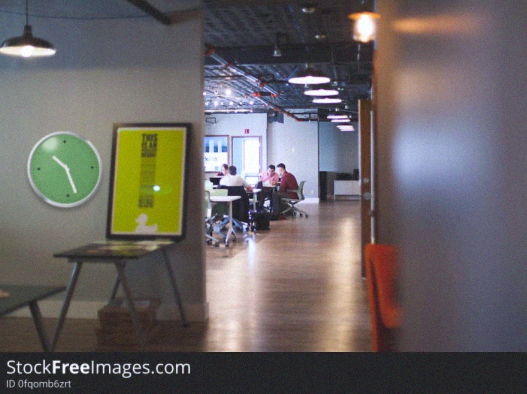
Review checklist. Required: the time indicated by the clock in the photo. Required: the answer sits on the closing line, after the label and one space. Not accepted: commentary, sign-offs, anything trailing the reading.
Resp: 10:27
